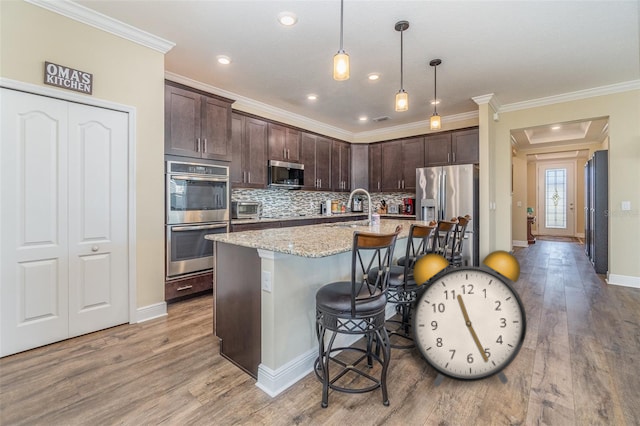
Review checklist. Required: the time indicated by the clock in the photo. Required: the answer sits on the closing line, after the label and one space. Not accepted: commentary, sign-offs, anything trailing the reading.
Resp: 11:26
